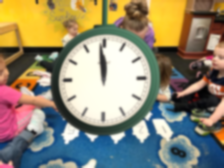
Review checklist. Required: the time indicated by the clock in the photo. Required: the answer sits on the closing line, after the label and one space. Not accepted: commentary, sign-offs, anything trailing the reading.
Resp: 11:59
